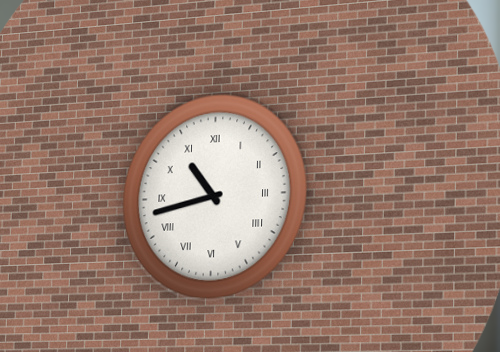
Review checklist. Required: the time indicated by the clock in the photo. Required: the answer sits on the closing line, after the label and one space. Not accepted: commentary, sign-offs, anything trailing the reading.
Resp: 10:43
